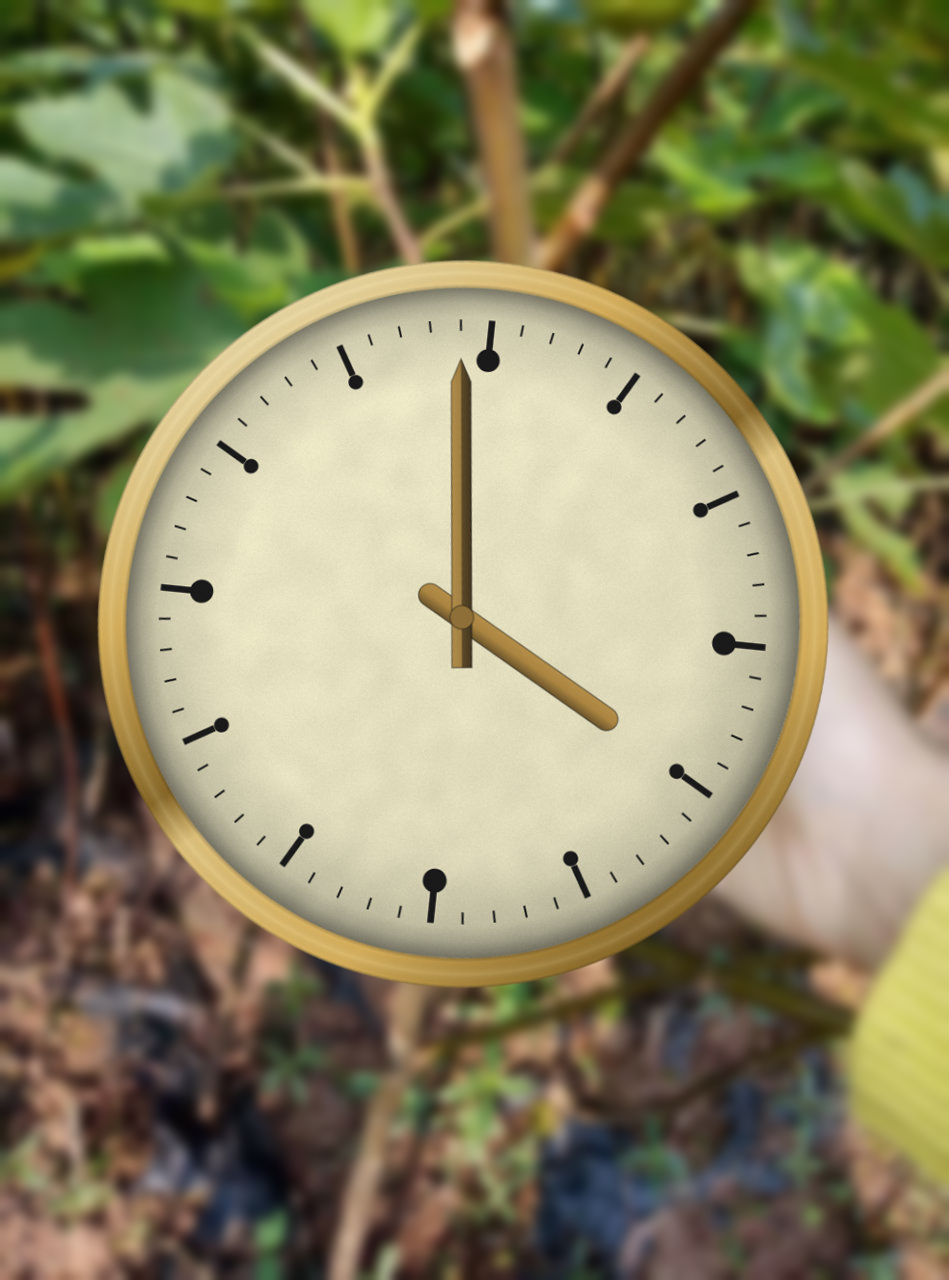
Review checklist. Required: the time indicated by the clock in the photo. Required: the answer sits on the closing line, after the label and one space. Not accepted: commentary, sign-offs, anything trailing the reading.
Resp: 3:59
